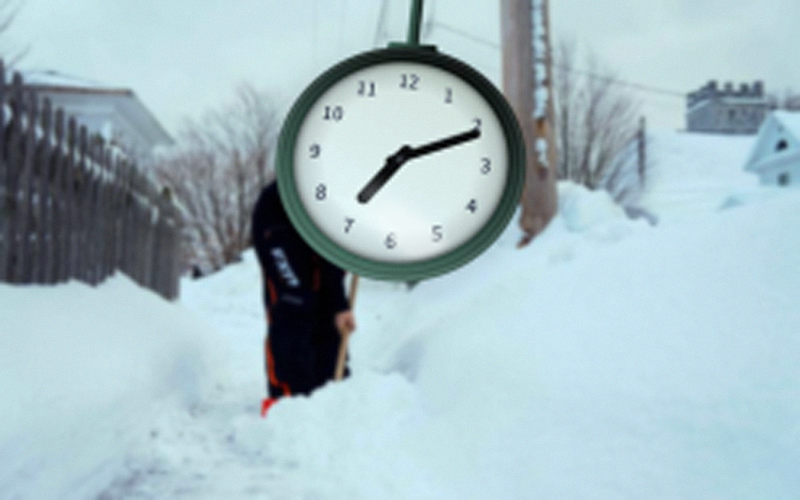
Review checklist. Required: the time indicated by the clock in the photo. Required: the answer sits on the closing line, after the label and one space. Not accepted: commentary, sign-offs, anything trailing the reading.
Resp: 7:11
